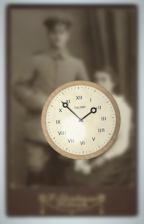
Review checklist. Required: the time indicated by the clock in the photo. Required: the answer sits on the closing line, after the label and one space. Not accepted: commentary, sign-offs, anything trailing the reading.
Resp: 1:53
